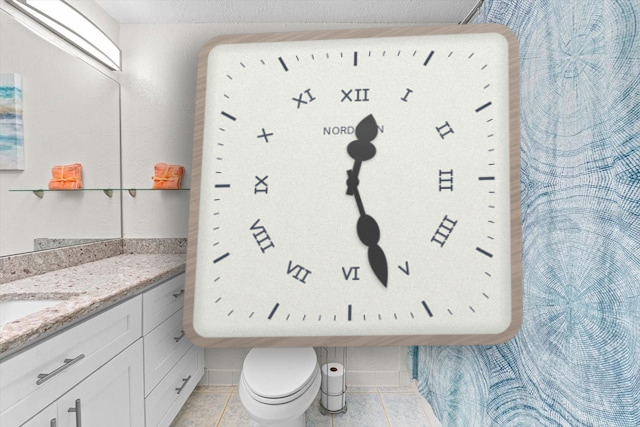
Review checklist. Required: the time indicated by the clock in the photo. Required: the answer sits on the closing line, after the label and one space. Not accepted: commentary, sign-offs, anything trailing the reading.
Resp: 12:27
